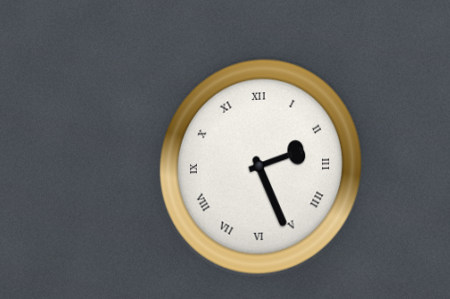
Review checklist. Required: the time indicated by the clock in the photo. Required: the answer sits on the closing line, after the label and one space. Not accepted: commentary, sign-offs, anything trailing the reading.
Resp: 2:26
